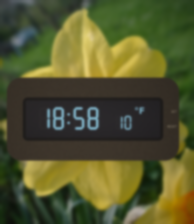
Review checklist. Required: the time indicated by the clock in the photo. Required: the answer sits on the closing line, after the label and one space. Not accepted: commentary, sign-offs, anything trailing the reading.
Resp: 18:58
